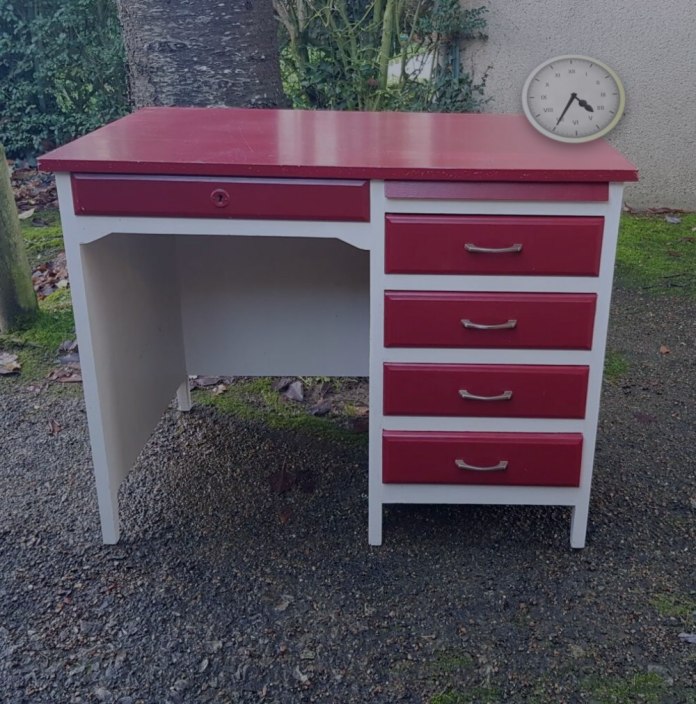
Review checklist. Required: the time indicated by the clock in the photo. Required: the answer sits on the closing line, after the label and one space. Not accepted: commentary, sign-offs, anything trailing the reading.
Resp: 4:35
